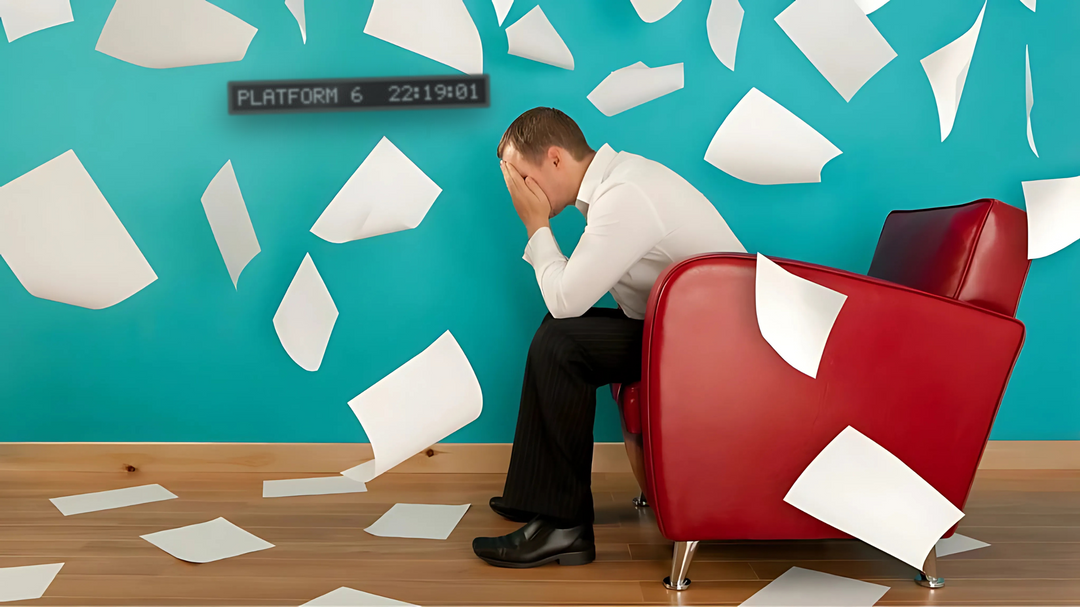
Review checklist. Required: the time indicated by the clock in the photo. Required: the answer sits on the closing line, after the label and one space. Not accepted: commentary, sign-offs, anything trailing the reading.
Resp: 22:19:01
